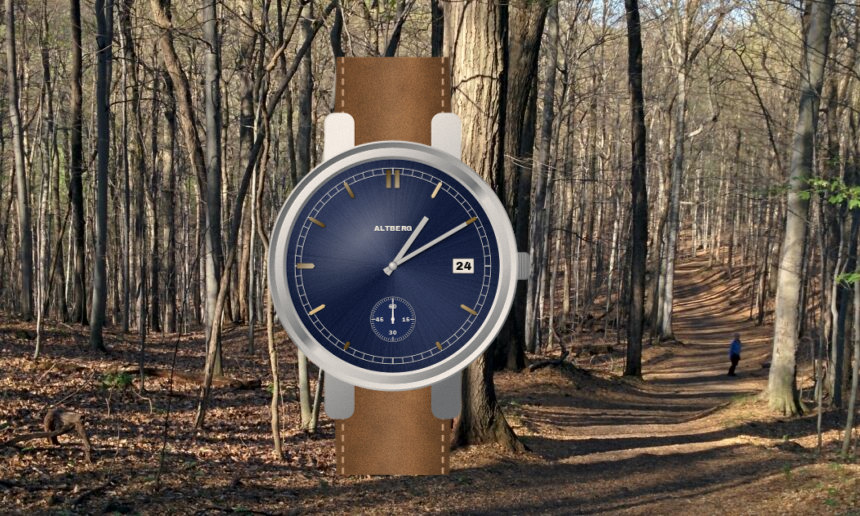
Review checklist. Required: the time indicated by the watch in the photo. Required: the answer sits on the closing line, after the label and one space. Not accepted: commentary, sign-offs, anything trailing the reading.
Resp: 1:10
